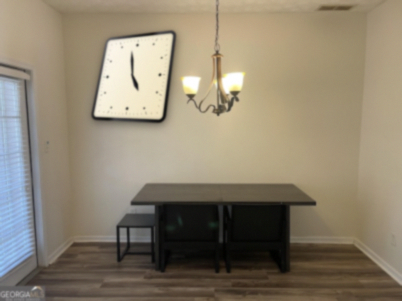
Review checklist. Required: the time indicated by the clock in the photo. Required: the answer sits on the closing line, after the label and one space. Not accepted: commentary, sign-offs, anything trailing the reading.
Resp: 4:58
